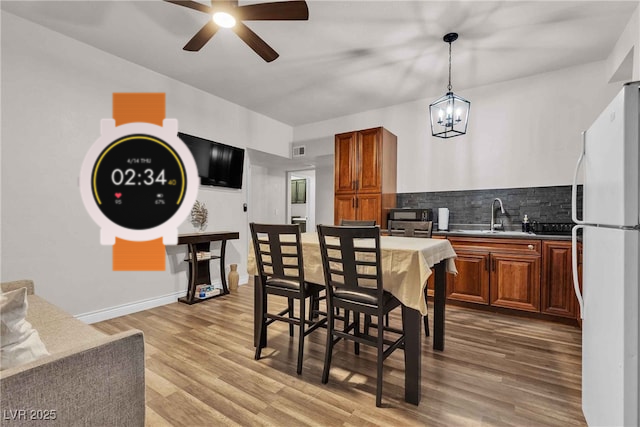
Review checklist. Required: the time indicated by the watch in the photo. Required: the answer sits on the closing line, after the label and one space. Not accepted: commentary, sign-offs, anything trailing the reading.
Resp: 2:34
